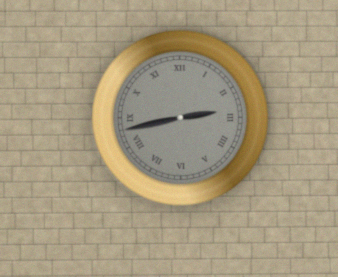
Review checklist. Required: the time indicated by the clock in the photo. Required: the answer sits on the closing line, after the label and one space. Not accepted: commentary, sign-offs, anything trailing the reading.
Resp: 2:43
